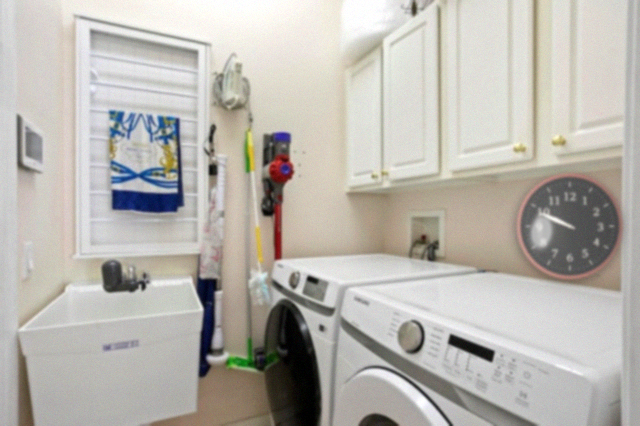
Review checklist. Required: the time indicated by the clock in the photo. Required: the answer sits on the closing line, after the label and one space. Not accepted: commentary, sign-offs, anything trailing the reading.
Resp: 9:49
